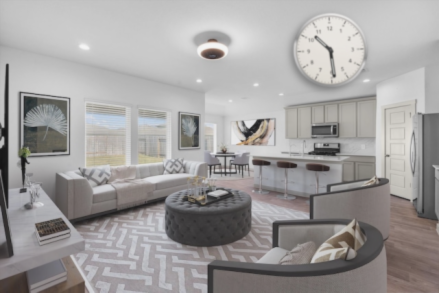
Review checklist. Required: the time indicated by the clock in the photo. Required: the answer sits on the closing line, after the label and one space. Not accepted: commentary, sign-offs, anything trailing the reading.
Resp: 10:29
